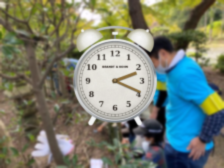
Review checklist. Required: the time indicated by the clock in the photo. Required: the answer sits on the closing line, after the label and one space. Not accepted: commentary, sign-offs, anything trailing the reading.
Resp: 2:19
